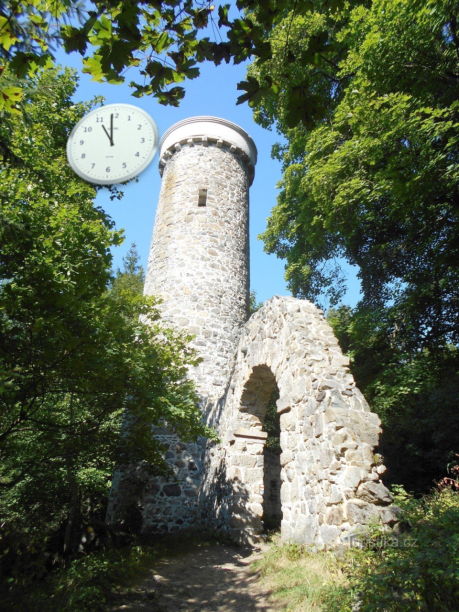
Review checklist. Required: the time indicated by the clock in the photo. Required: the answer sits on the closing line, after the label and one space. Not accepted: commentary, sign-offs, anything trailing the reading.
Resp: 10:59
